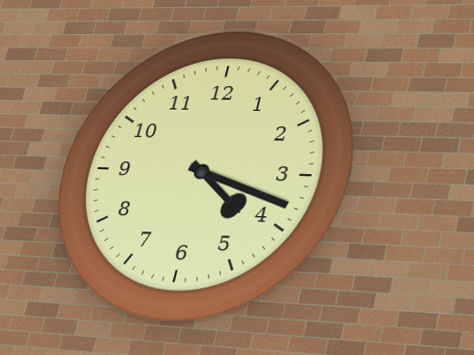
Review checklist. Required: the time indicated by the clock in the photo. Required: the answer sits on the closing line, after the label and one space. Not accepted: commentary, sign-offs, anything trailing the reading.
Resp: 4:18
